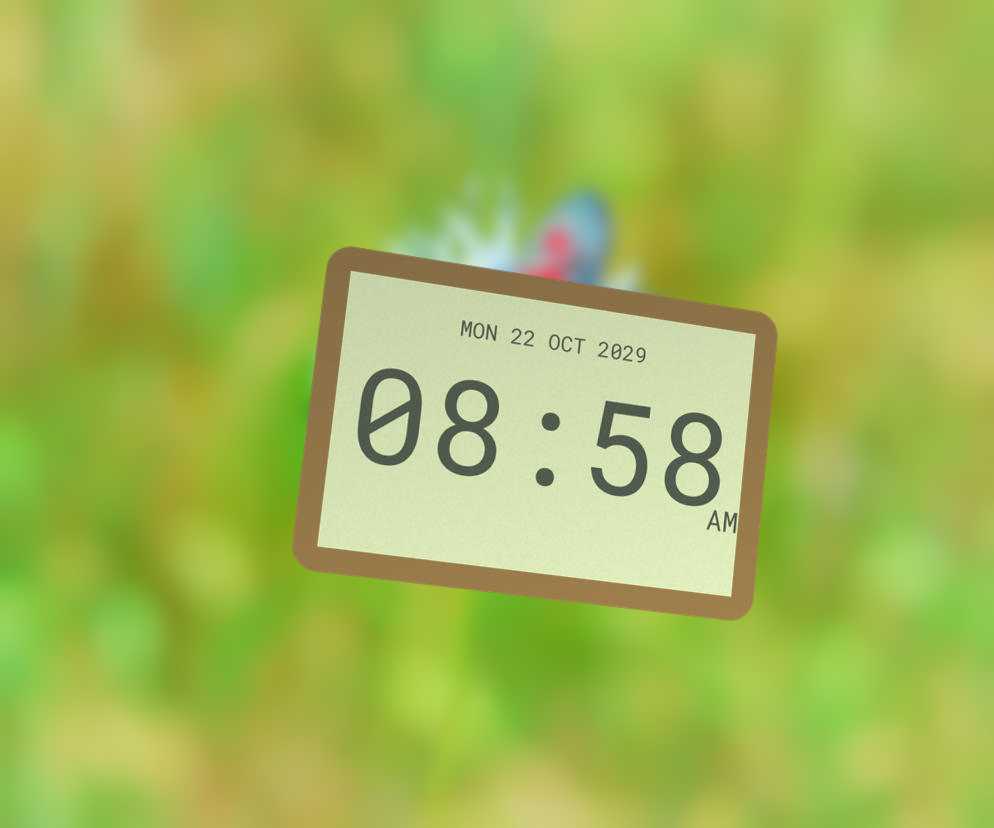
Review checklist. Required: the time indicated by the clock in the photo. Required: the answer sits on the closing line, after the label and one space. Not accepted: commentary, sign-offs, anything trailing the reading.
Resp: 8:58
